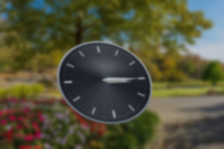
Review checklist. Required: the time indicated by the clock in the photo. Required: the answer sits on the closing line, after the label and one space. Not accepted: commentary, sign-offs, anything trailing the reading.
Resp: 3:15
